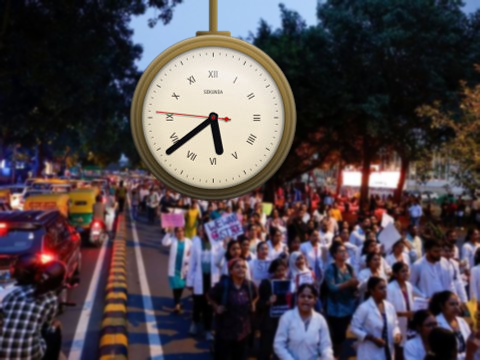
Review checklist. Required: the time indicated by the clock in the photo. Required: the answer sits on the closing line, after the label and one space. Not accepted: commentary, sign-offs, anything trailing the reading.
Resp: 5:38:46
